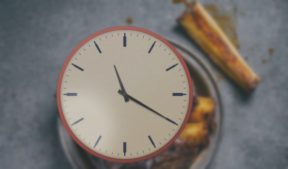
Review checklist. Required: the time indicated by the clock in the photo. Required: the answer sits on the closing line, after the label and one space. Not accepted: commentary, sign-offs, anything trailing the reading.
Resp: 11:20
